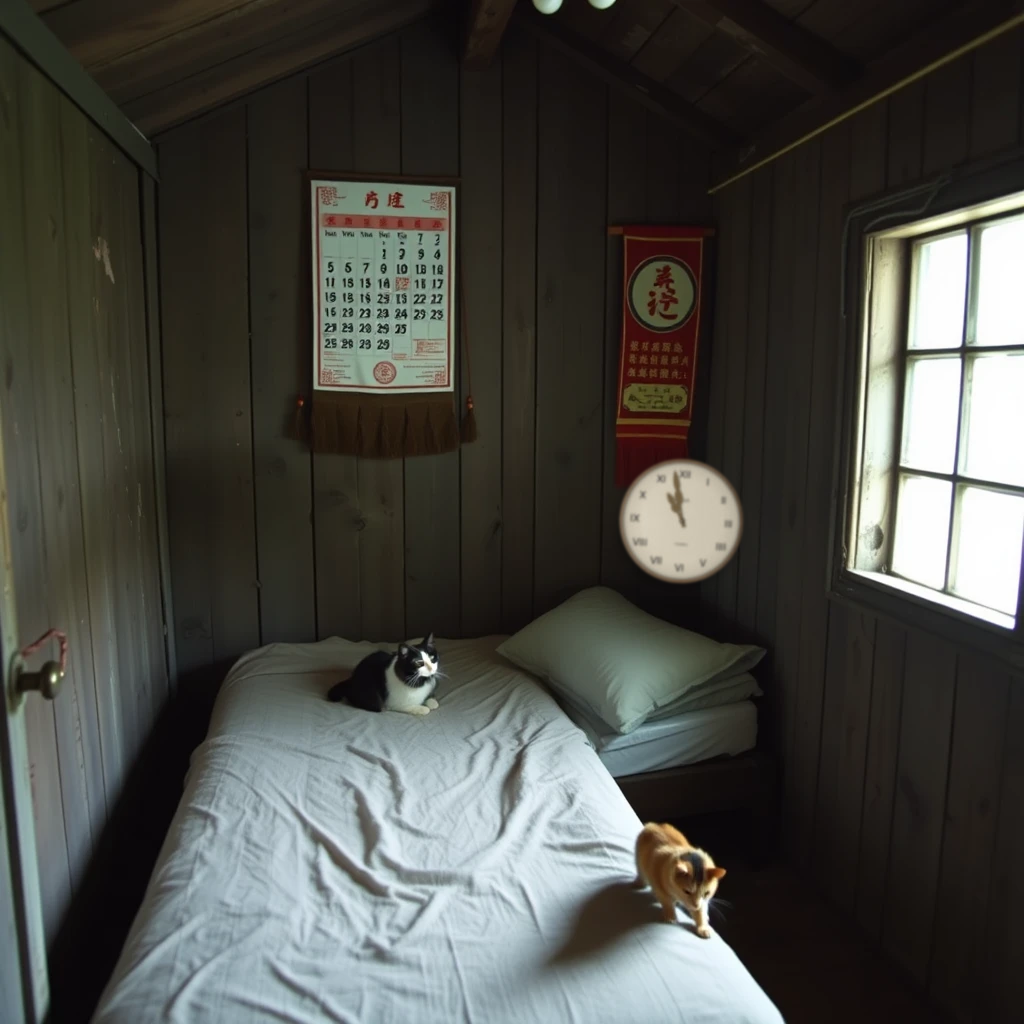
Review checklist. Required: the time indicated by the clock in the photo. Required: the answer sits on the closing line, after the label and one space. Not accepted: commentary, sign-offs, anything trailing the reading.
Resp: 10:58
